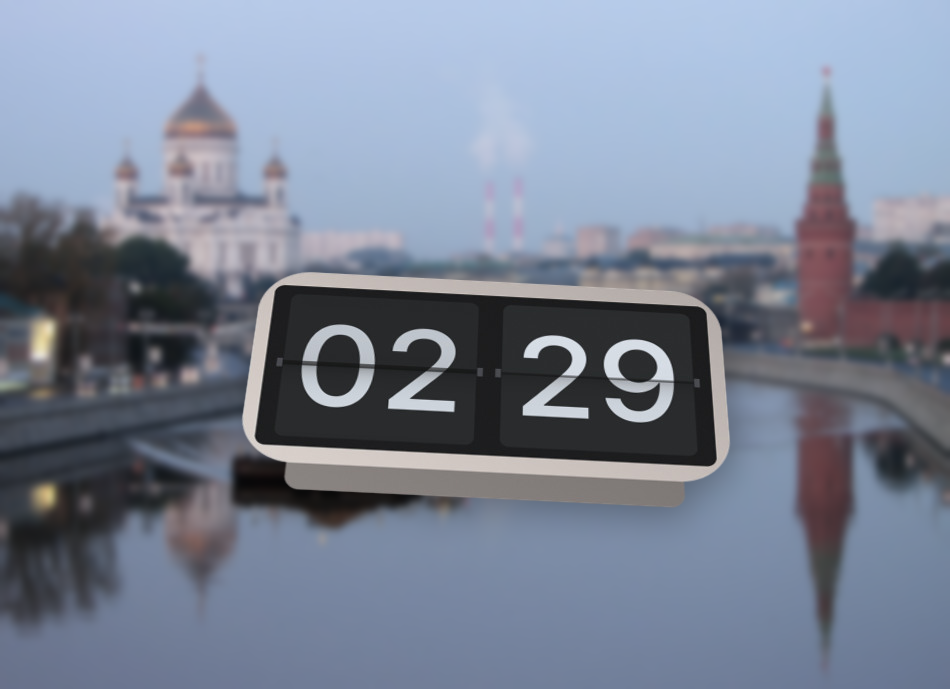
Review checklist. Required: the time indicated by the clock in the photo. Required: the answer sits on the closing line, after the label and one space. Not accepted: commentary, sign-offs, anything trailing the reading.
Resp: 2:29
